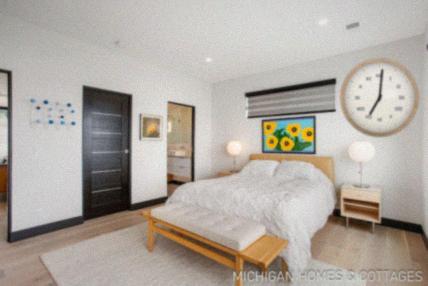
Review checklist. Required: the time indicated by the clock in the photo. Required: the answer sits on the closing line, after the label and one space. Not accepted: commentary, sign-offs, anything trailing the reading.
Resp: 7:01
